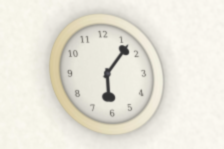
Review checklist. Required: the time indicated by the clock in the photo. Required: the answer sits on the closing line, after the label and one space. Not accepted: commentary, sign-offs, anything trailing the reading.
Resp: 6:07
